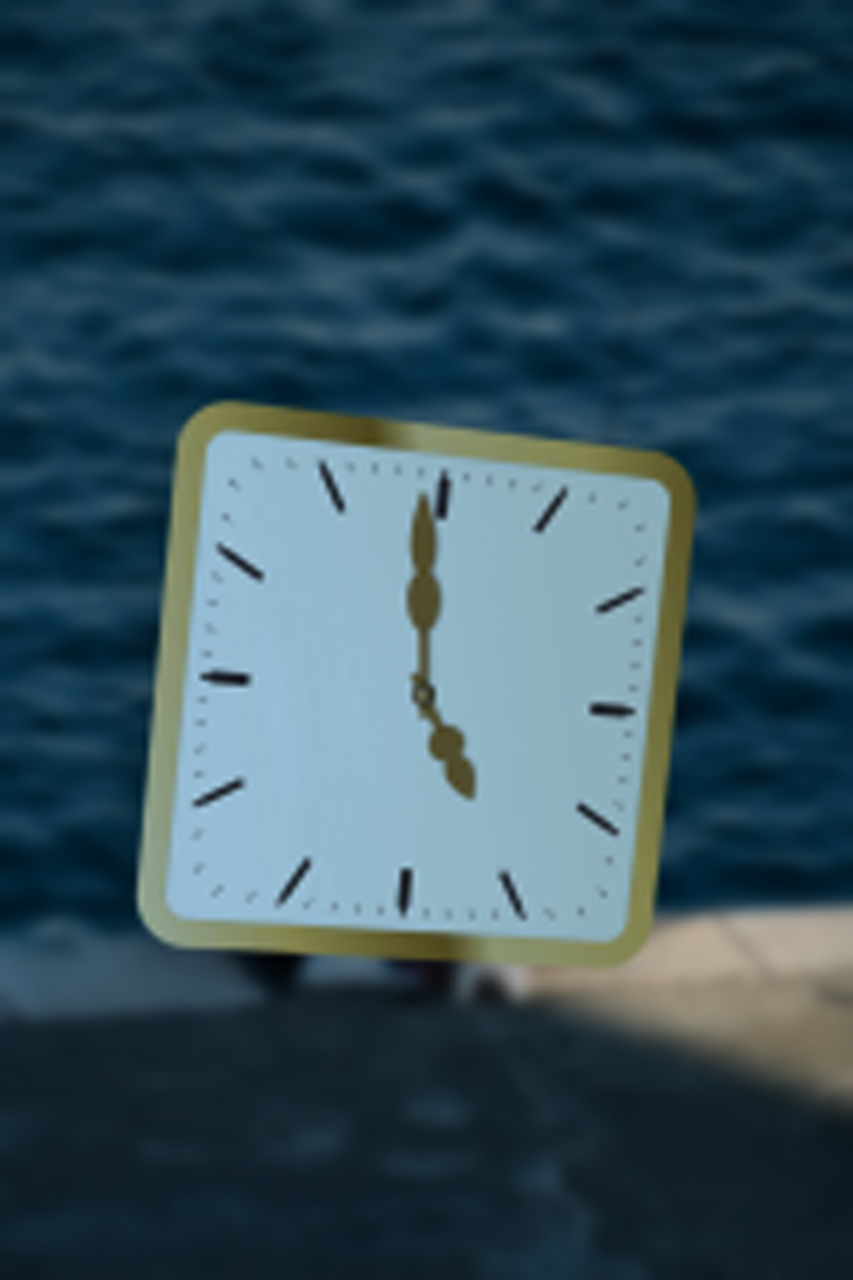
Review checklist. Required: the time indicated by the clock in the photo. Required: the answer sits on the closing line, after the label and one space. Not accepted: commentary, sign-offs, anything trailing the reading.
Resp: 4:59
